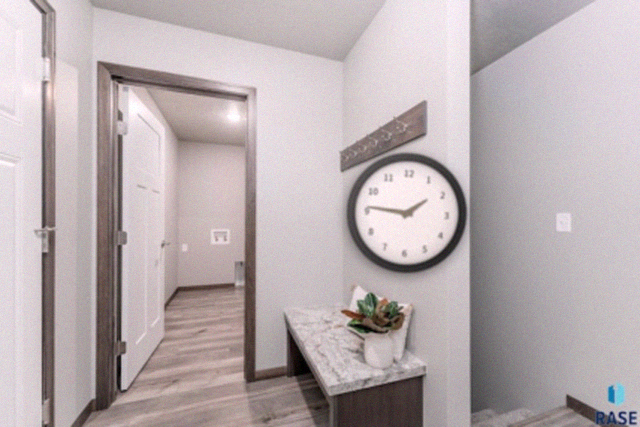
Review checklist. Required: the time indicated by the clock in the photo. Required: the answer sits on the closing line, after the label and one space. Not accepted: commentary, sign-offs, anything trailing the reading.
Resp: 1:46
